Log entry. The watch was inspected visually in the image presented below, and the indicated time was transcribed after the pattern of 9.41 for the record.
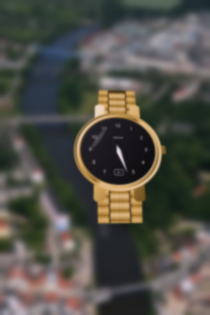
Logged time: 5.27
